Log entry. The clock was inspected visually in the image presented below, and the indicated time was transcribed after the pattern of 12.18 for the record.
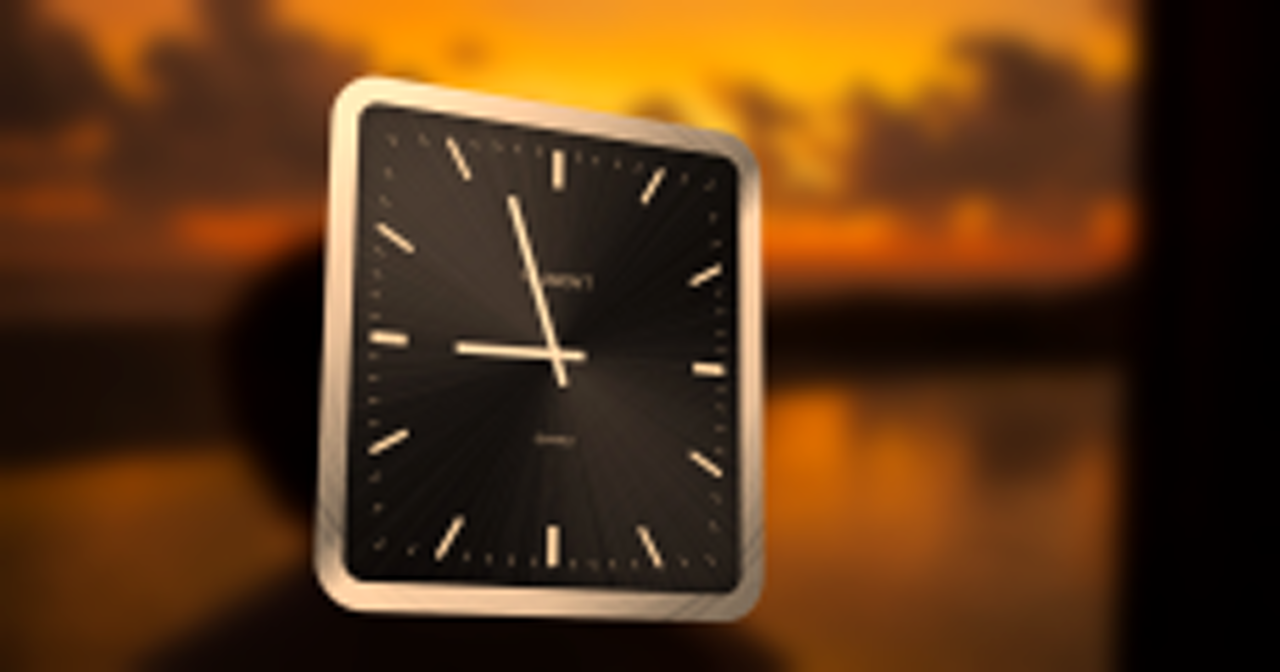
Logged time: 8.57
